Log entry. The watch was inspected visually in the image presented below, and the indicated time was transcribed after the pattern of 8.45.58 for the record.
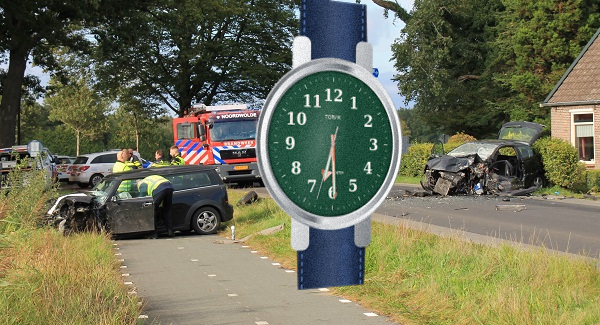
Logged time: 6.29.33
